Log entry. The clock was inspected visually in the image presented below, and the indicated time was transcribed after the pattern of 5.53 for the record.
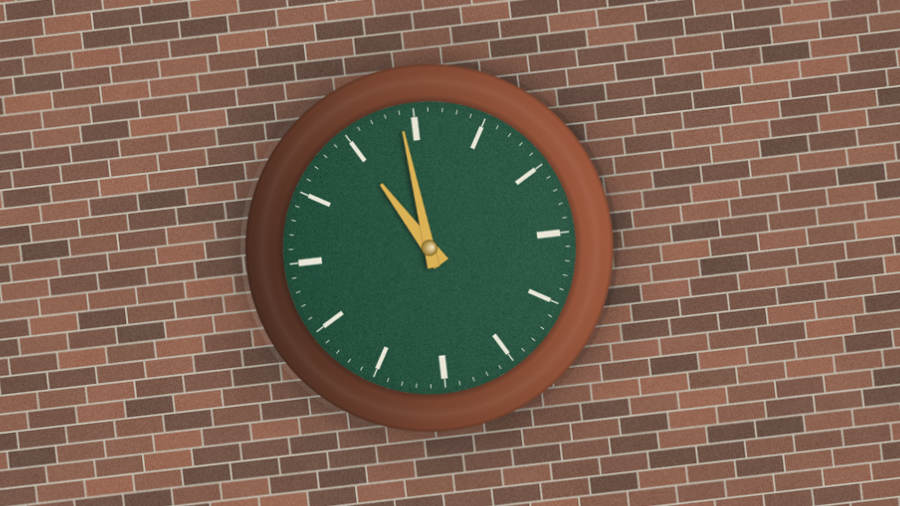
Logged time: 10.59
